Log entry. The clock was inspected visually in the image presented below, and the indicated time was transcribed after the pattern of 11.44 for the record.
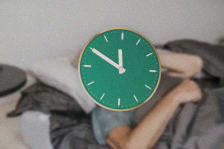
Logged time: 11.50
